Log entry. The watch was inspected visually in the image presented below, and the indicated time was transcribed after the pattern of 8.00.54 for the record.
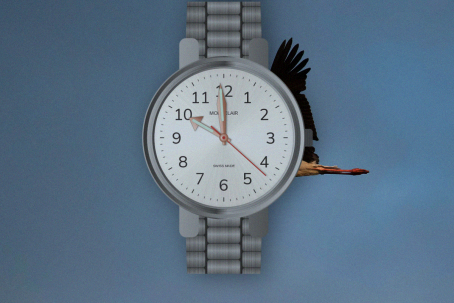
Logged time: 9.59.22
